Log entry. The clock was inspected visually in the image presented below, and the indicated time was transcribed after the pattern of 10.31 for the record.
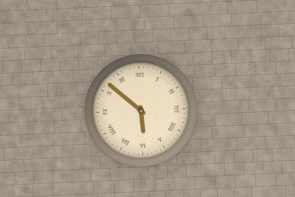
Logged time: 5.52
